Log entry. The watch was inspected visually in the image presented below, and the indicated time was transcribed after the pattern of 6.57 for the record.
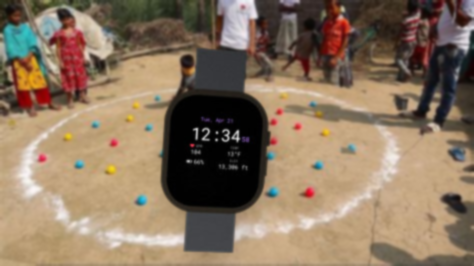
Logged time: 12.34
